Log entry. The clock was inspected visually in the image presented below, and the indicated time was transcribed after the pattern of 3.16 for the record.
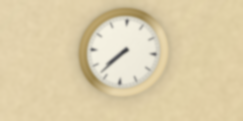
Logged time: 7.37
